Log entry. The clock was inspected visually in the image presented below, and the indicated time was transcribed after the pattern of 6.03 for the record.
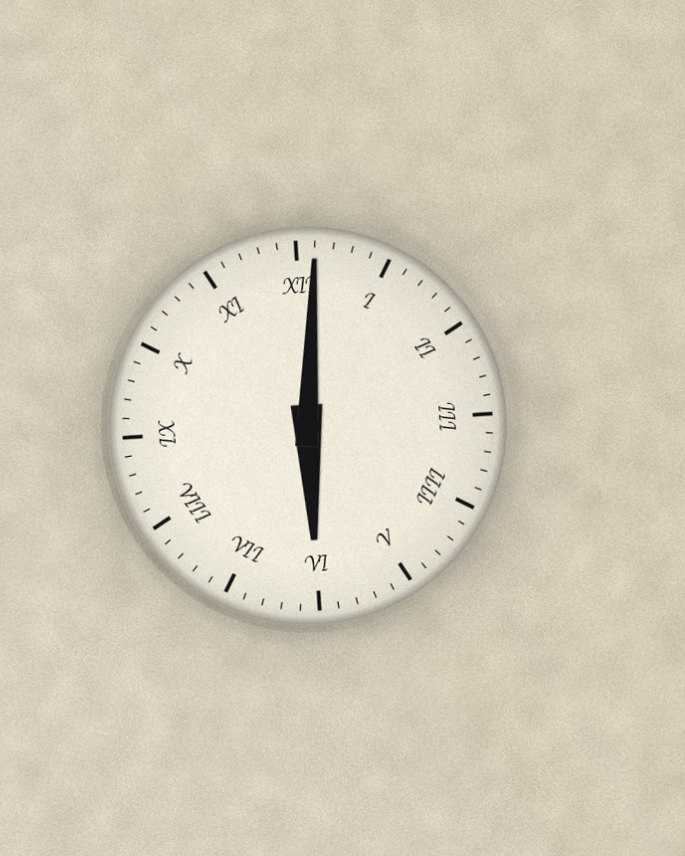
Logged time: 6.01
